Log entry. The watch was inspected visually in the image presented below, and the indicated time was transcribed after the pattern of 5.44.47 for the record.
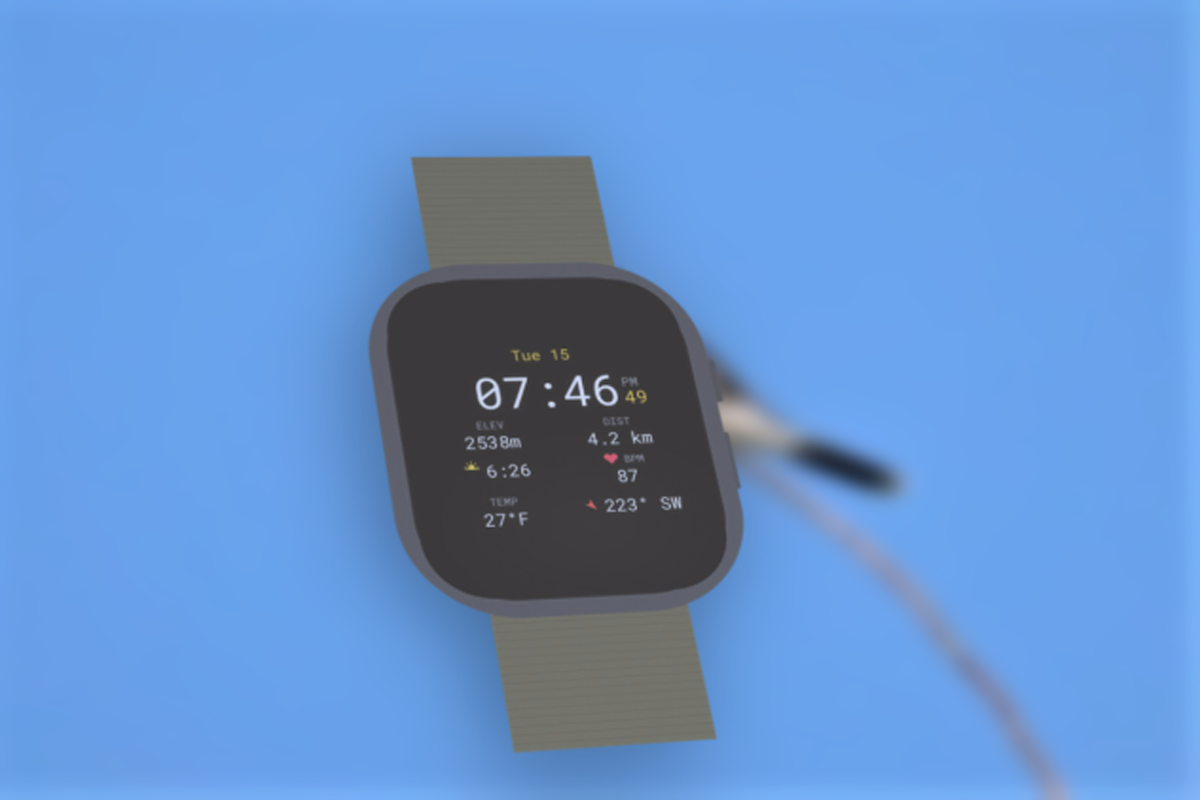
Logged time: 7.46.49
